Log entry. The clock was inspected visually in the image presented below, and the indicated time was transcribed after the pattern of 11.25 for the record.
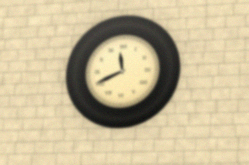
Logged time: 11.41
